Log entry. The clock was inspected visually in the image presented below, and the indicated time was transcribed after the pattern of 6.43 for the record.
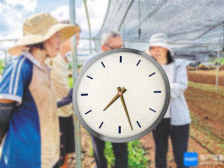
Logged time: 7.27
